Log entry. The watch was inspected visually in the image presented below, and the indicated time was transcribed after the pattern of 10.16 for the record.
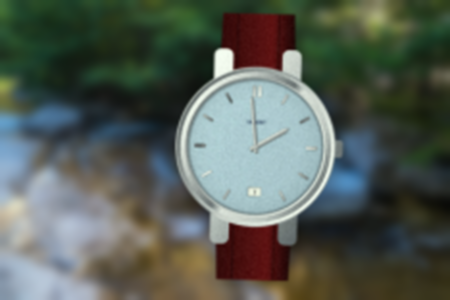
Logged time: 1.59
